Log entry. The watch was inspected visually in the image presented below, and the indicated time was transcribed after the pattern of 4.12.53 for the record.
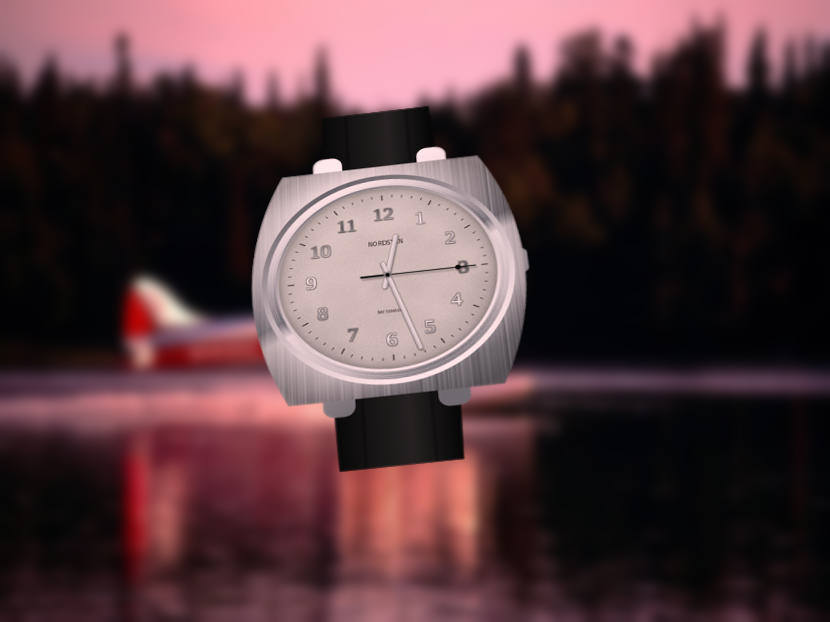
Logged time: 12.27.15
